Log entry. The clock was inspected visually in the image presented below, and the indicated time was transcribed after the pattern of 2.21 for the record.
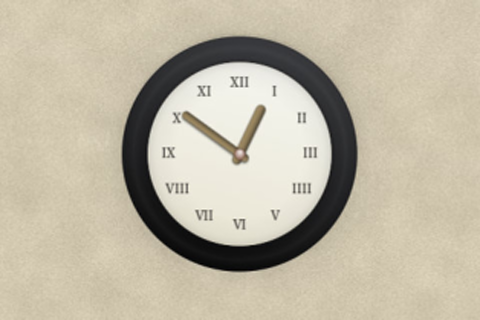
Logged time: 12.51
